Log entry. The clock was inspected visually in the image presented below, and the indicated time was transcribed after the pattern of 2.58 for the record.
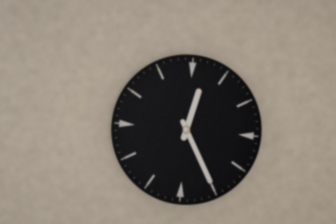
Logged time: 12.25
